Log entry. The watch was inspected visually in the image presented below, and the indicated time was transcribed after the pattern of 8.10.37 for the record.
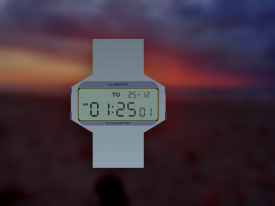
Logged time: 1.25.01
